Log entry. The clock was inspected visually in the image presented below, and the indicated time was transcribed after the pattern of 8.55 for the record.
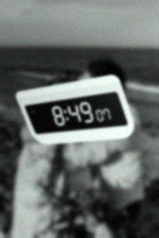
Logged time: 8.49
